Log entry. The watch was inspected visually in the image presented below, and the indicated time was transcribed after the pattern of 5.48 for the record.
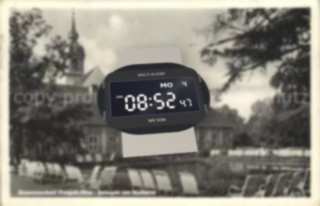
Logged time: 8.52
